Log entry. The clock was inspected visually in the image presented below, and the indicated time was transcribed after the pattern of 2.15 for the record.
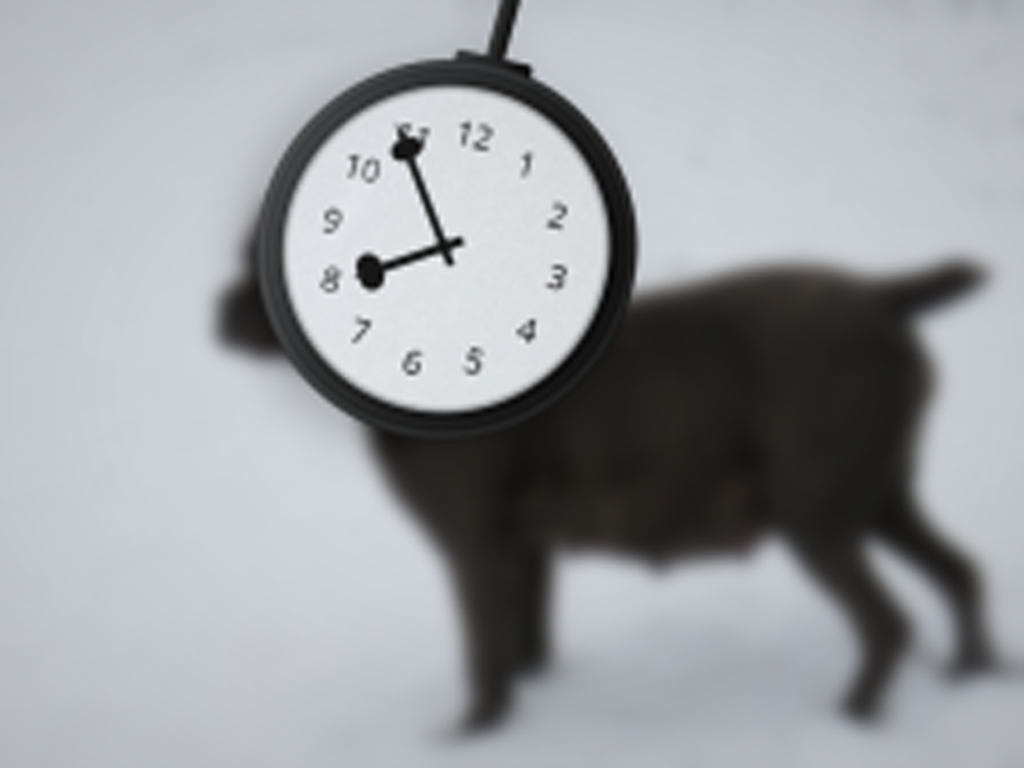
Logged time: 7.54
